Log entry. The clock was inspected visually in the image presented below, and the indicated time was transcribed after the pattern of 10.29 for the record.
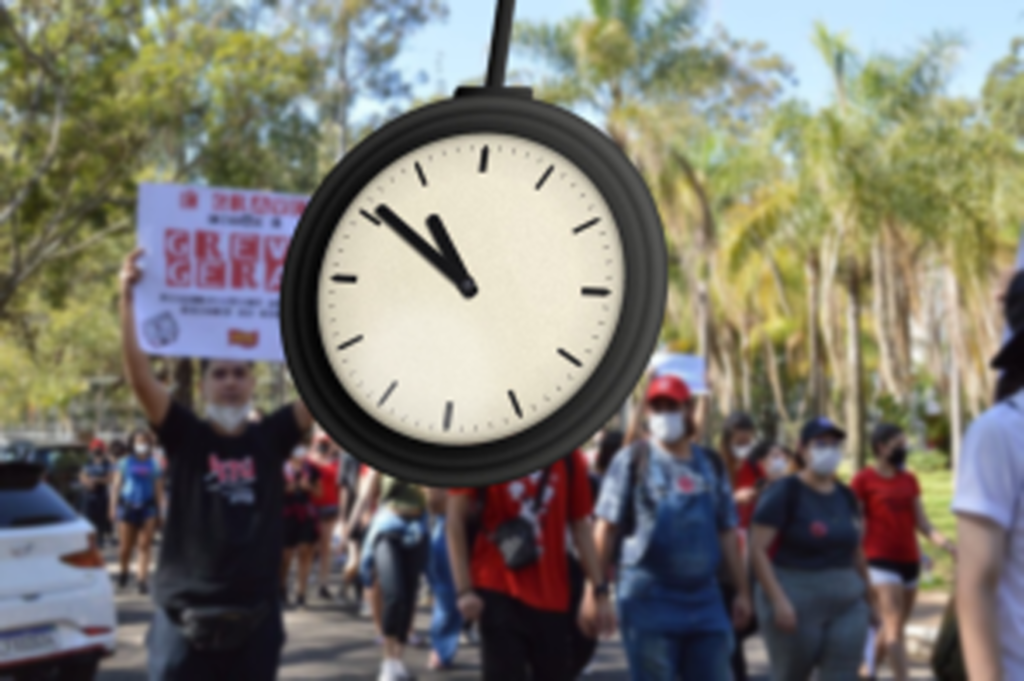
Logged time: 10.51
